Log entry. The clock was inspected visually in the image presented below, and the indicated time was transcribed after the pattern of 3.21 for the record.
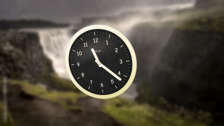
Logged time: 11.22
